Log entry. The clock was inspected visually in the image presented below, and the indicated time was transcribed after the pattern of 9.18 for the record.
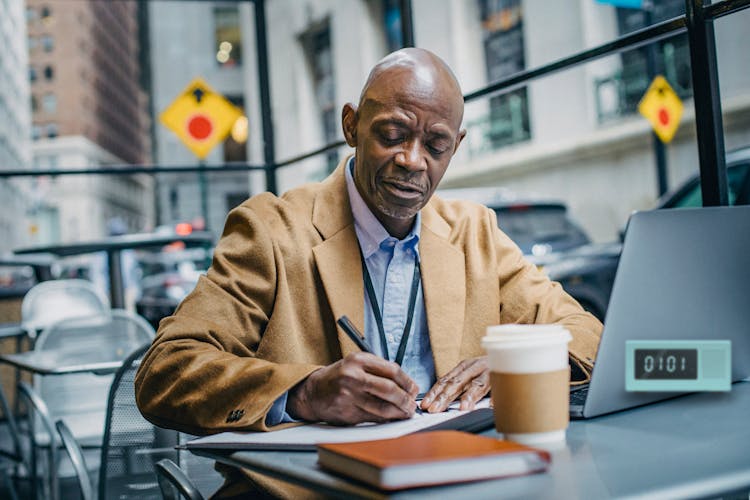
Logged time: 1.01
